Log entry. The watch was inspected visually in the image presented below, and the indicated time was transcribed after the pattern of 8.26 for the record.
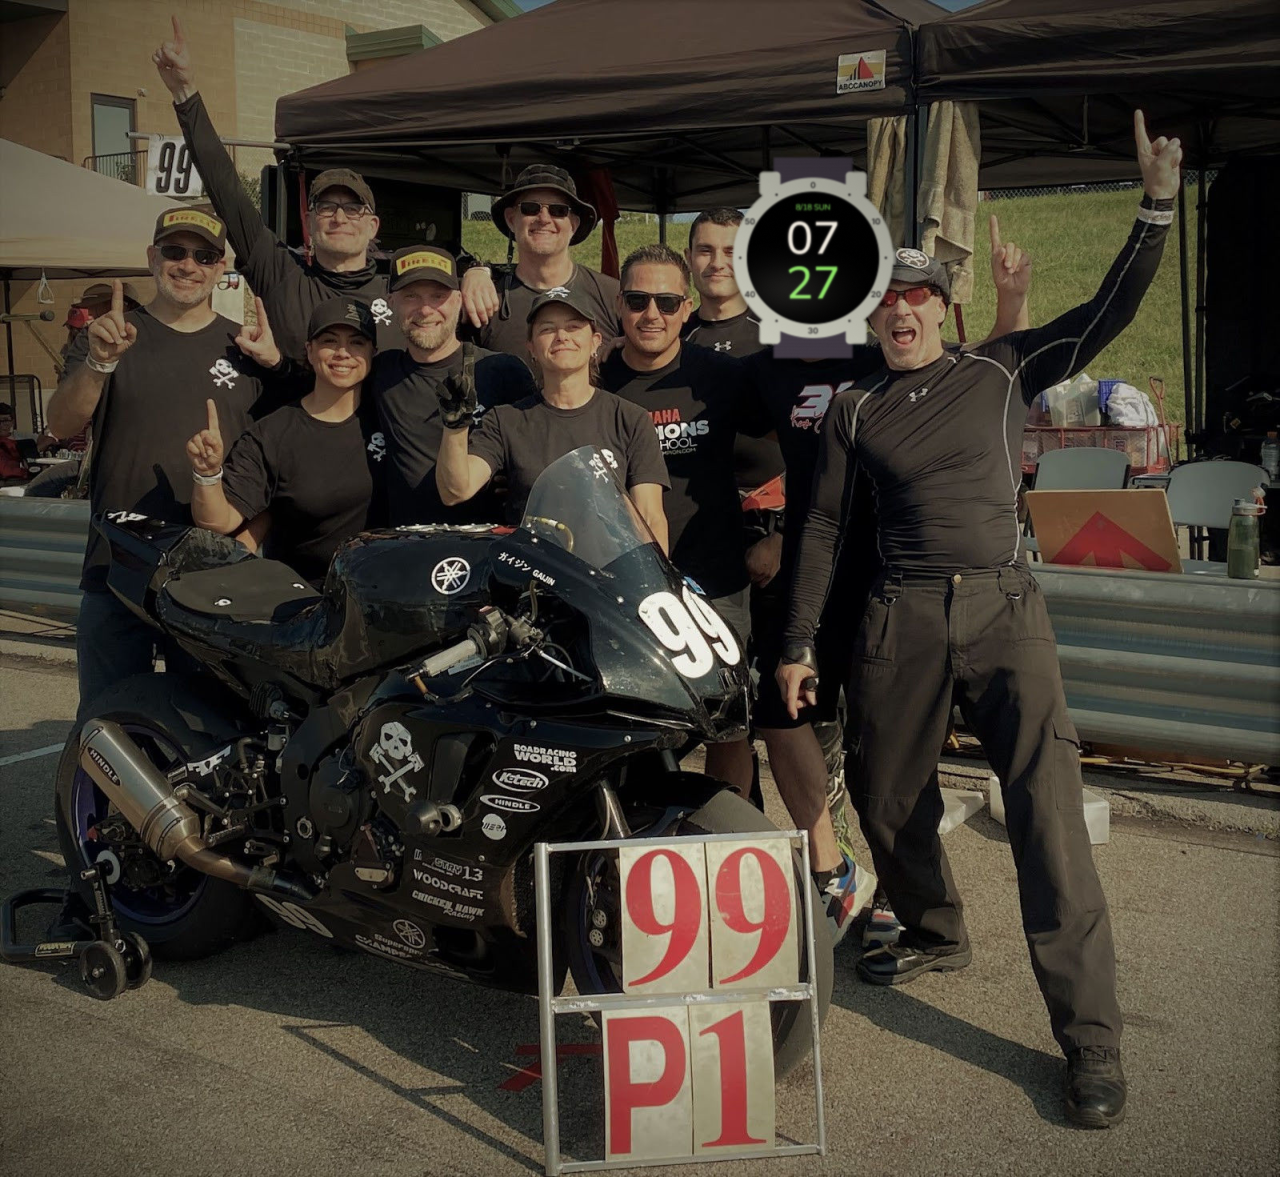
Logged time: 7.27
